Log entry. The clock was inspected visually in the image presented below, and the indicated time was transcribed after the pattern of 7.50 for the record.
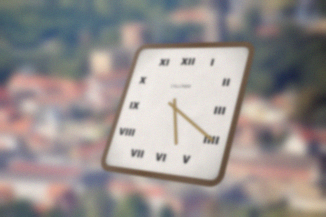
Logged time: 5.20
